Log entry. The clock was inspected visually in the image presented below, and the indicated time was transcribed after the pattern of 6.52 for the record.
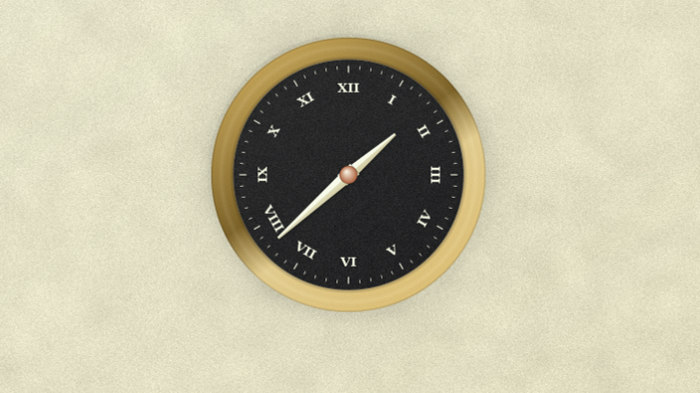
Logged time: 1.38
